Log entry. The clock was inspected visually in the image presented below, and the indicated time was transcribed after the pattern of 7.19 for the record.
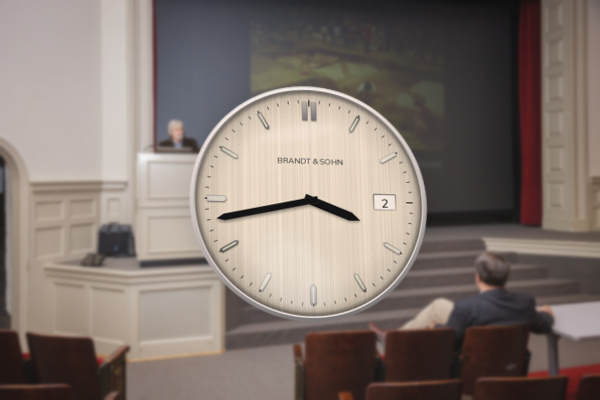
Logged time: 3.43
